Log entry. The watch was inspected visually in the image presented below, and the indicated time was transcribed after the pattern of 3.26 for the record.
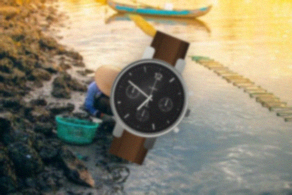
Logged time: 6.48
